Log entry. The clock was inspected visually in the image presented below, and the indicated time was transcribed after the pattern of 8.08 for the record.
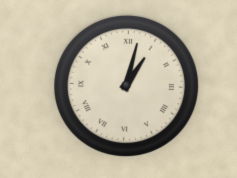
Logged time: 1.02
